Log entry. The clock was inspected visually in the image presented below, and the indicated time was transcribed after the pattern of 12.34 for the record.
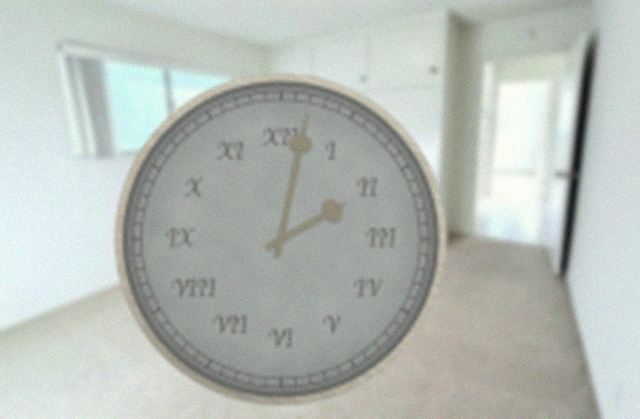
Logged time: 2.02
